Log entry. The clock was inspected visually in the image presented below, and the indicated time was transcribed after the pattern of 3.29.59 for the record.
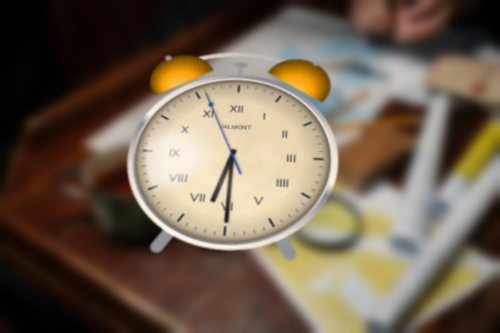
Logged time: 6.29.56
